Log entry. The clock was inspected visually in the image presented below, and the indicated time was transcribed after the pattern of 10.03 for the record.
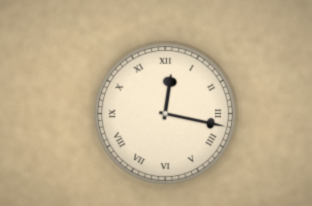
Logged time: 12.17
